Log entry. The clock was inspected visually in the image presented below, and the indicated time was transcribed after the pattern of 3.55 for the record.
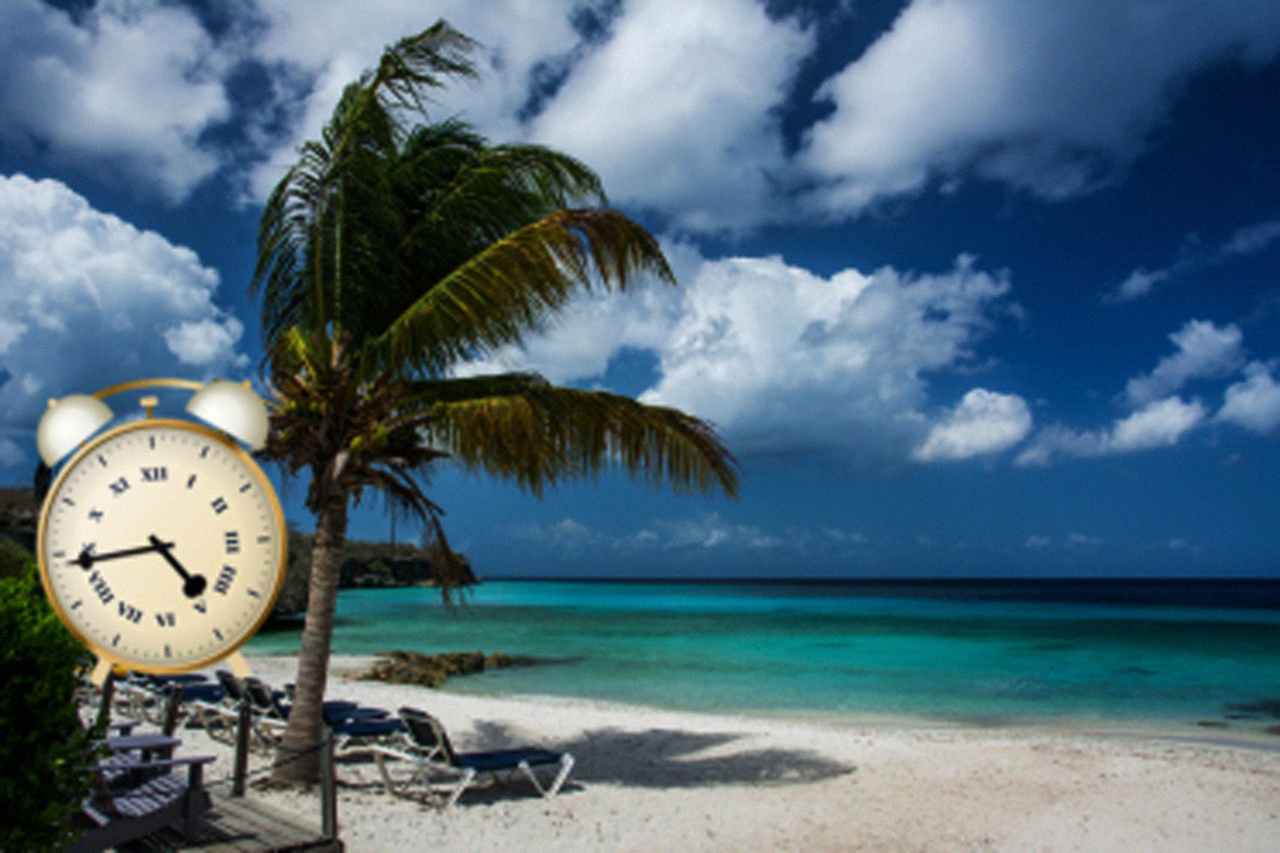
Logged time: 4.44
